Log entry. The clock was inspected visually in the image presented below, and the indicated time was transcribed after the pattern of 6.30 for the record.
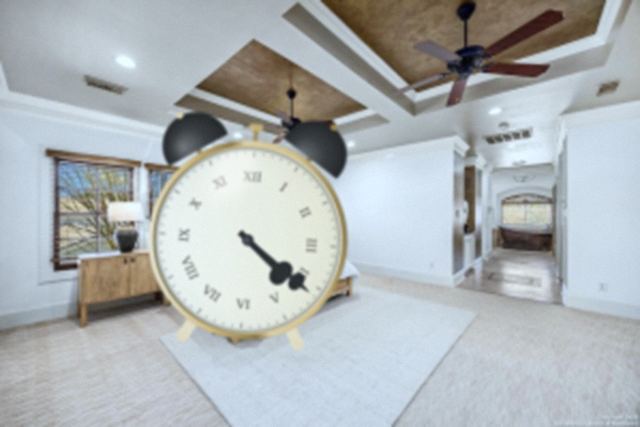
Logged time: 4.21
